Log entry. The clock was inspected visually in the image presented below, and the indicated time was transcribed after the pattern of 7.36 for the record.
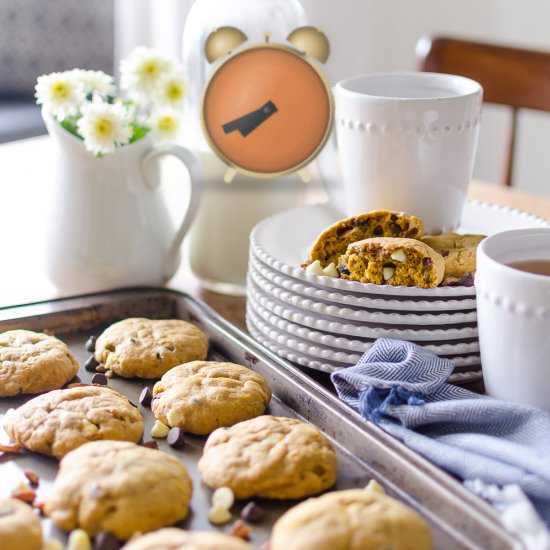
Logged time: 7.41
